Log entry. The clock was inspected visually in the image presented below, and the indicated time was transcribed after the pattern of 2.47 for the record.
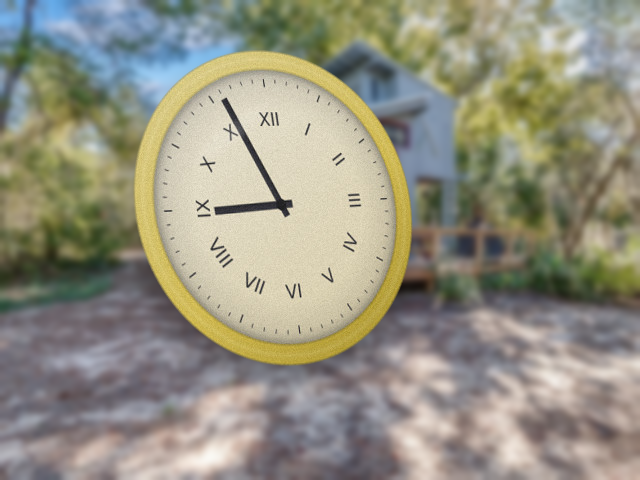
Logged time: 8.56
